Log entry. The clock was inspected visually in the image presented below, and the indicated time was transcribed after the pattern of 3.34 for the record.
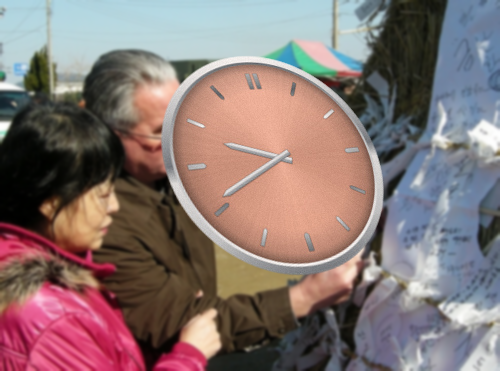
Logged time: 9.41
